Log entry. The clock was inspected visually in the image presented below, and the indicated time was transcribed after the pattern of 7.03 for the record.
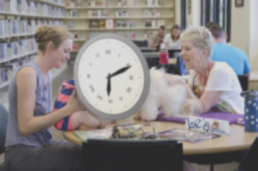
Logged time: 6.11
